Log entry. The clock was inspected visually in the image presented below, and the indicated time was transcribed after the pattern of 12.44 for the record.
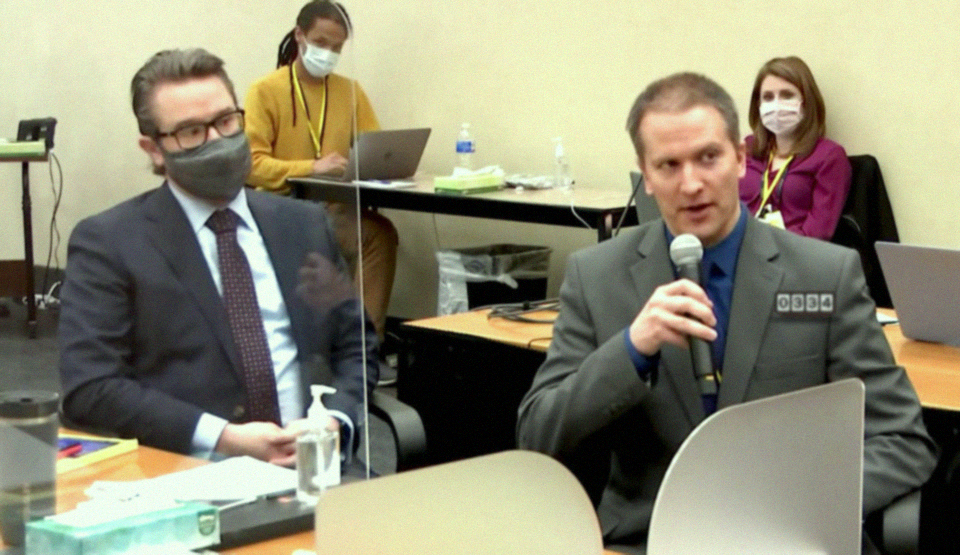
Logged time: 3.34
